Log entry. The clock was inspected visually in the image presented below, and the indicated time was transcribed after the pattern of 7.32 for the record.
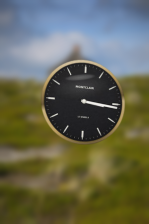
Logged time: 3.16
